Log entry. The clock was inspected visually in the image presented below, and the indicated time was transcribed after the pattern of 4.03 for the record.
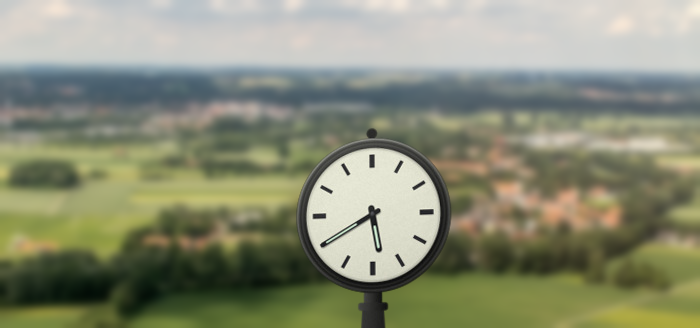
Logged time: 5.40
